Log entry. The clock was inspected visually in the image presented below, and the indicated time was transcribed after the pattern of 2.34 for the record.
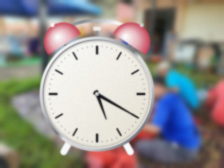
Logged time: 5.20
